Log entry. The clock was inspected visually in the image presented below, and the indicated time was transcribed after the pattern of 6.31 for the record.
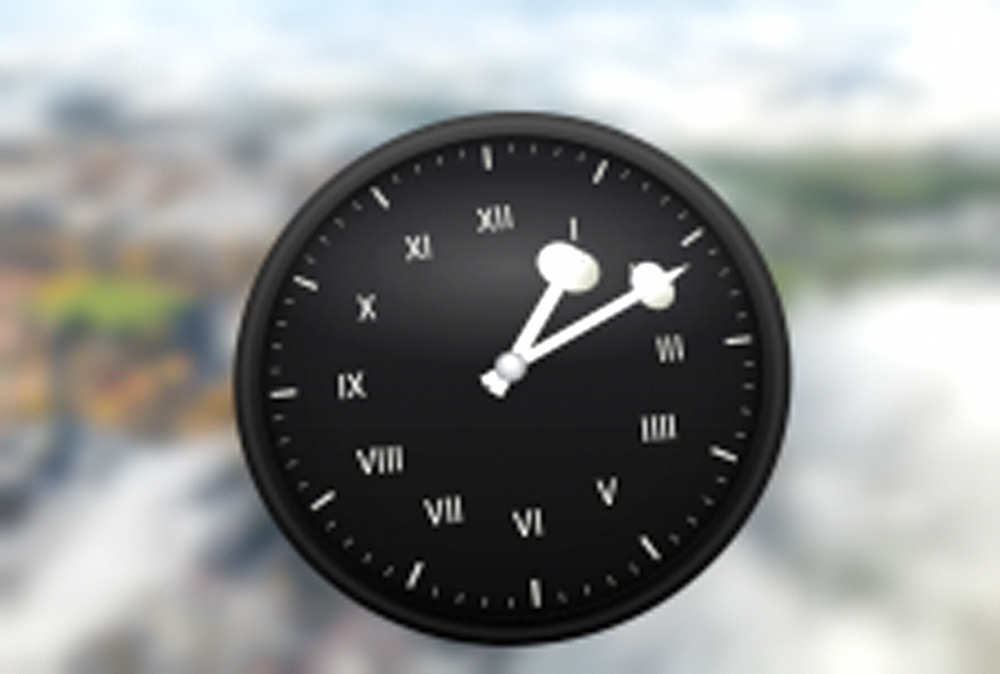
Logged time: 1.11
